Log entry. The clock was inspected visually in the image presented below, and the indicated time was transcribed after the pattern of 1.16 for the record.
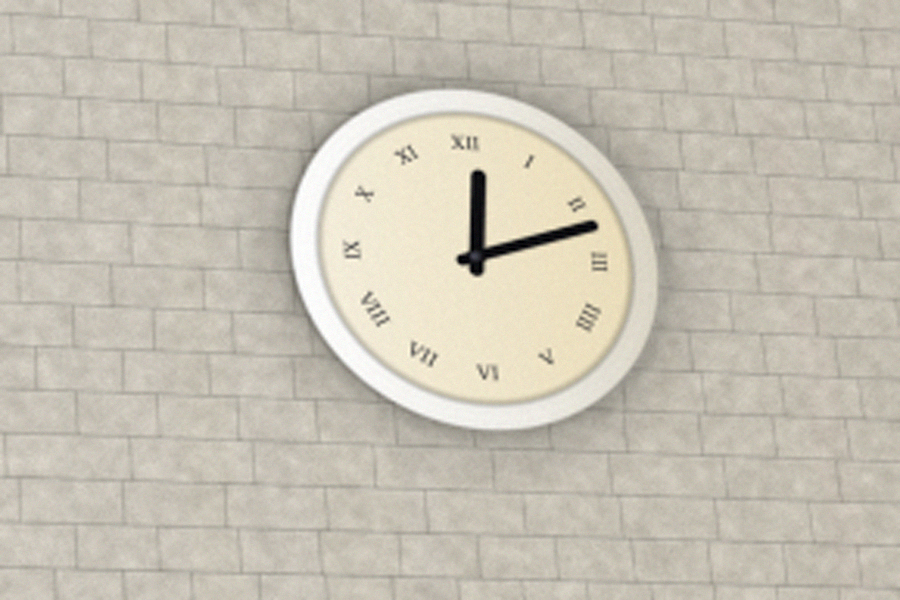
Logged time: 12.12
